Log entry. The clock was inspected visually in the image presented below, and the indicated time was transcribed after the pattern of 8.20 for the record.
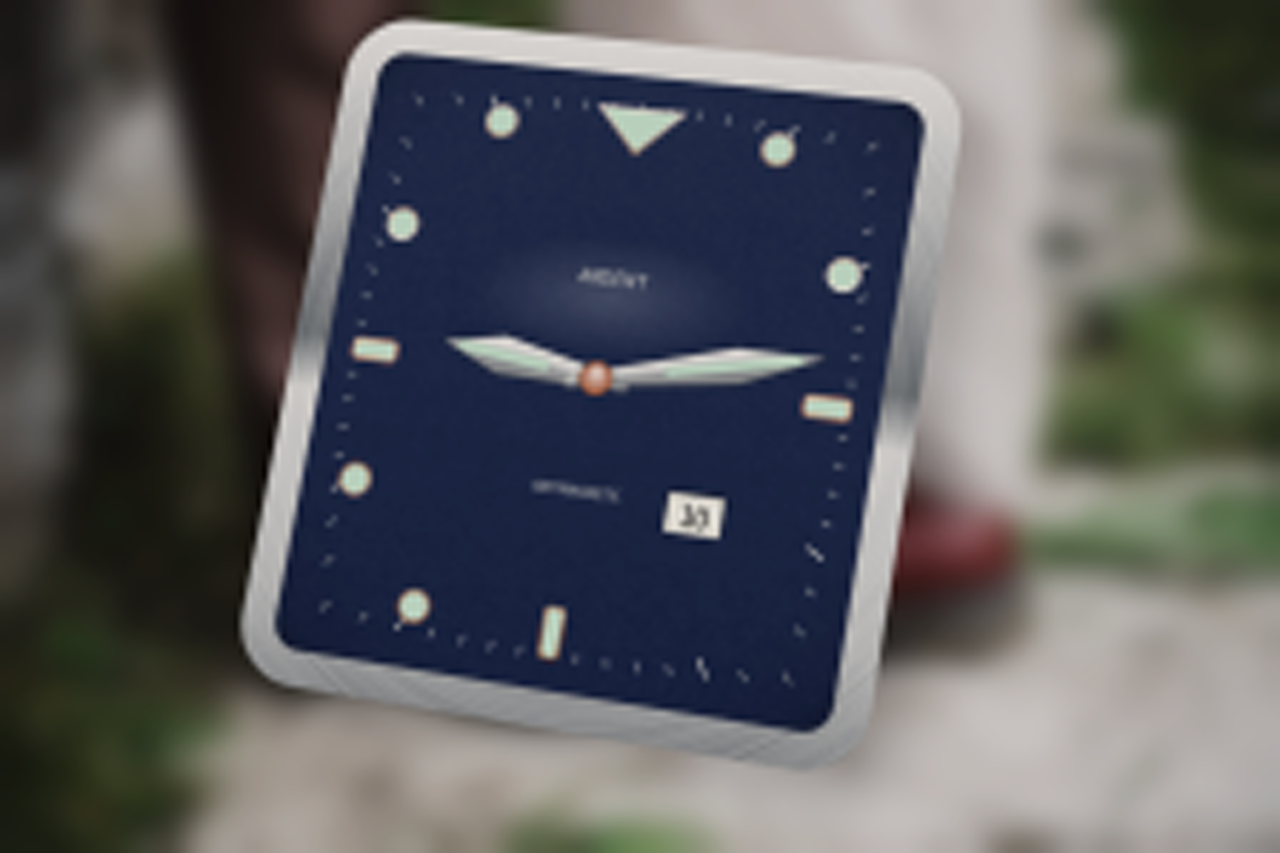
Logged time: 9.13
